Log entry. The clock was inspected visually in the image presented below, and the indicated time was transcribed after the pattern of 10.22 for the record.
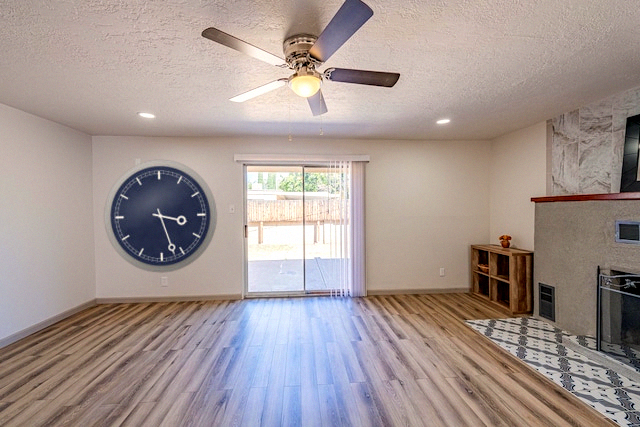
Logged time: 3.27
